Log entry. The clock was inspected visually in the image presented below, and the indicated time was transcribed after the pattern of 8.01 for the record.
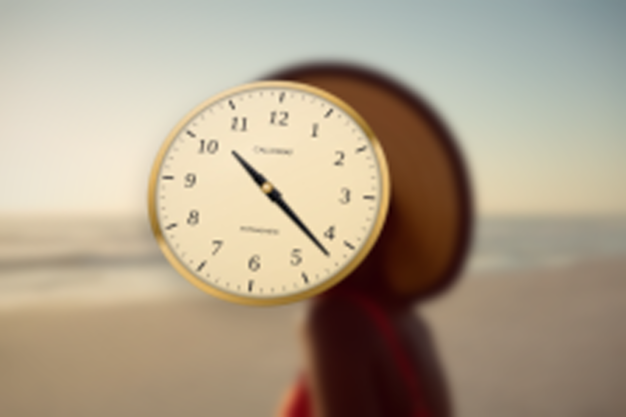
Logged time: 10.22
